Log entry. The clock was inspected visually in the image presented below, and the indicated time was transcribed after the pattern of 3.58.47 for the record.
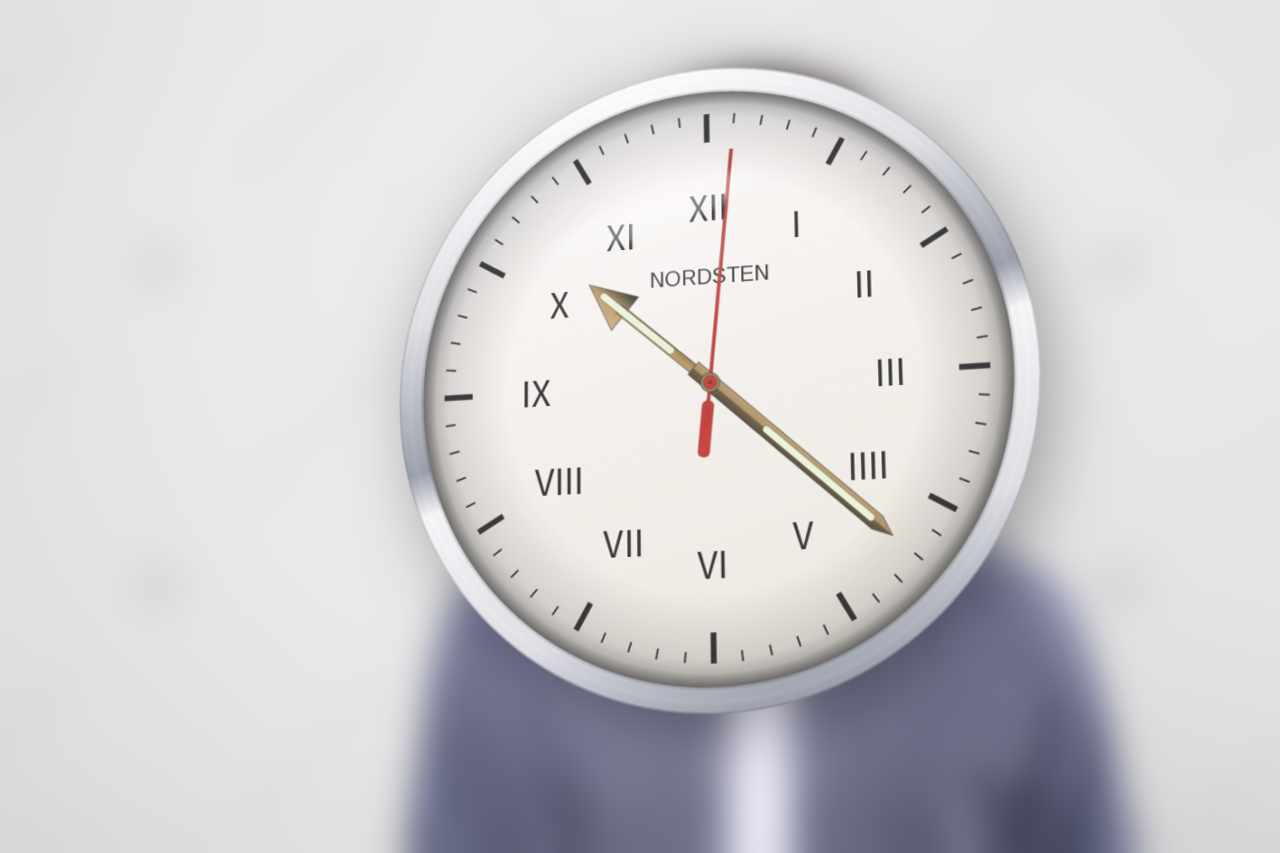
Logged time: 10.22.01
